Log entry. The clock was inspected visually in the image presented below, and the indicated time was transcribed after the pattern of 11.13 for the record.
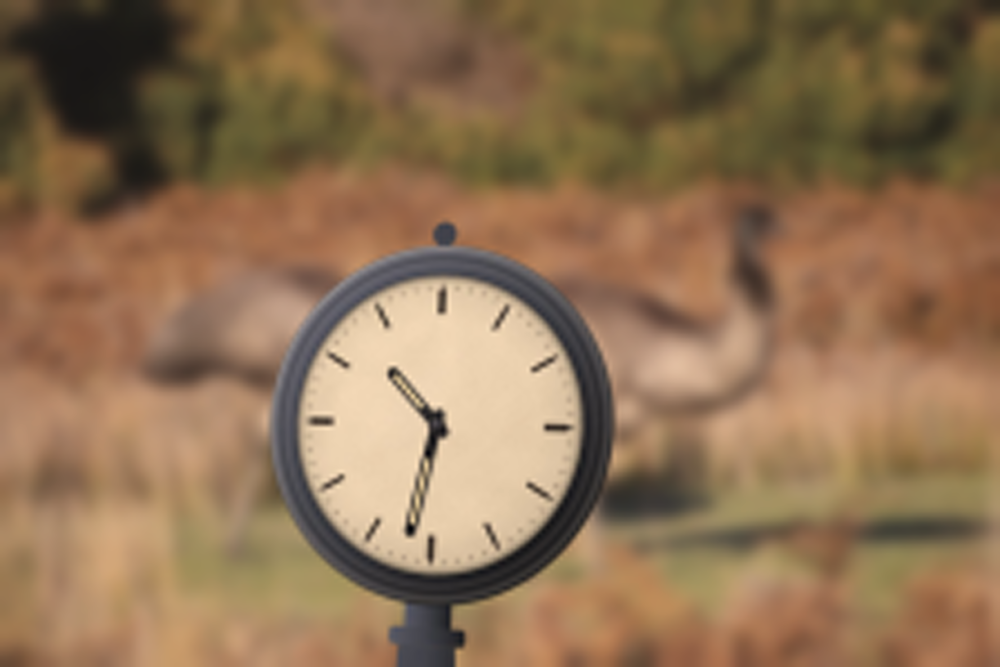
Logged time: 10.32
